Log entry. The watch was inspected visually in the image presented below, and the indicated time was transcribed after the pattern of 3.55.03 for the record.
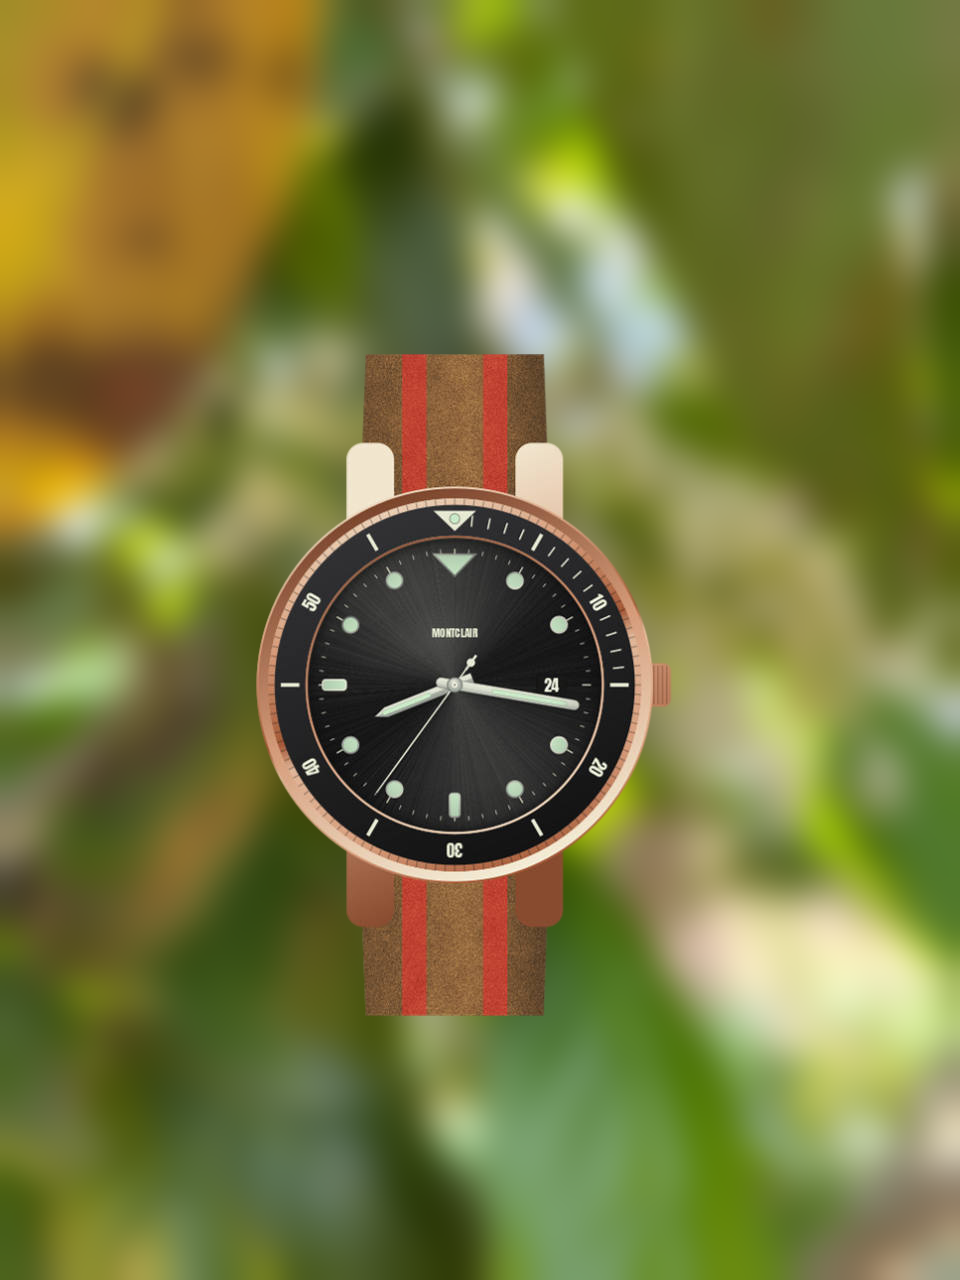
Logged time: 8.16.36
